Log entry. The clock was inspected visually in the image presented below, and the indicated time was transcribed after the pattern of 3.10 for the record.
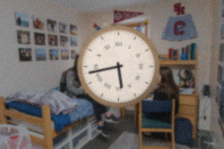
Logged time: 5.43
